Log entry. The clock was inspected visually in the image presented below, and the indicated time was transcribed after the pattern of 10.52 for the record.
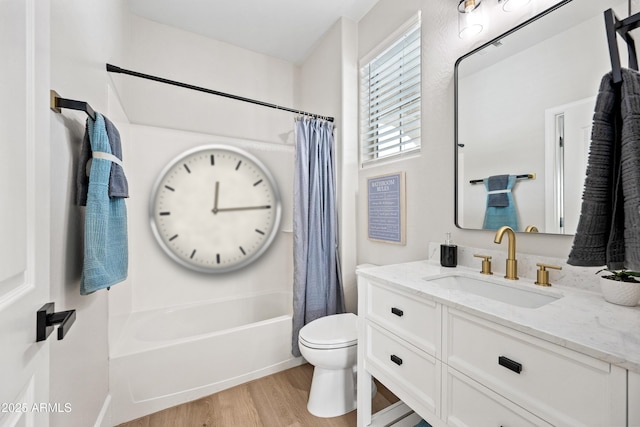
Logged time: 12.15
